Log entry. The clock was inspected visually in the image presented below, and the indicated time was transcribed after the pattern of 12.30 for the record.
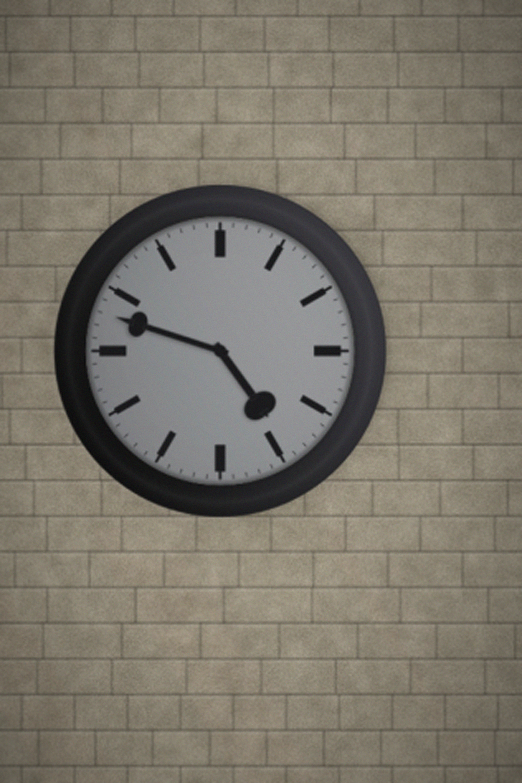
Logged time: 4.48
